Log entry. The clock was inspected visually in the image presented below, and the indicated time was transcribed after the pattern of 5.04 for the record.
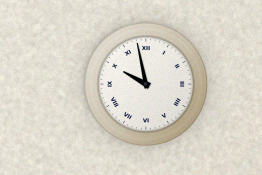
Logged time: 9.58
